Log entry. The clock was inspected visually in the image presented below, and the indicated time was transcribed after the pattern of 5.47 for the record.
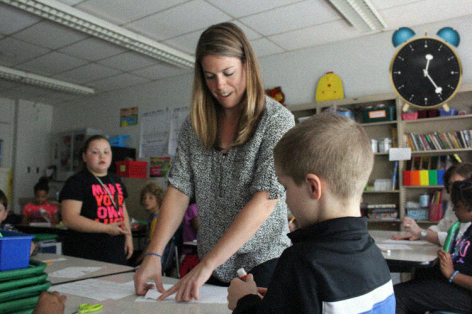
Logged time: 12.24
